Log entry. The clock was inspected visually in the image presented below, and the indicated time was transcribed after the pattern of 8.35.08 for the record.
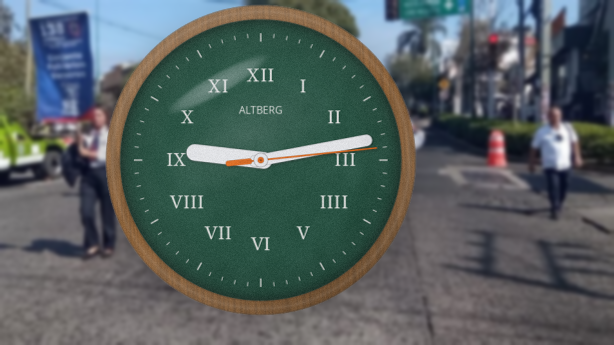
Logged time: 9.13.14
